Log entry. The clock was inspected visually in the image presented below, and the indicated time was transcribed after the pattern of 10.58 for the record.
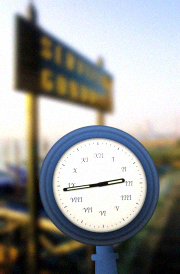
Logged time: 2.44
